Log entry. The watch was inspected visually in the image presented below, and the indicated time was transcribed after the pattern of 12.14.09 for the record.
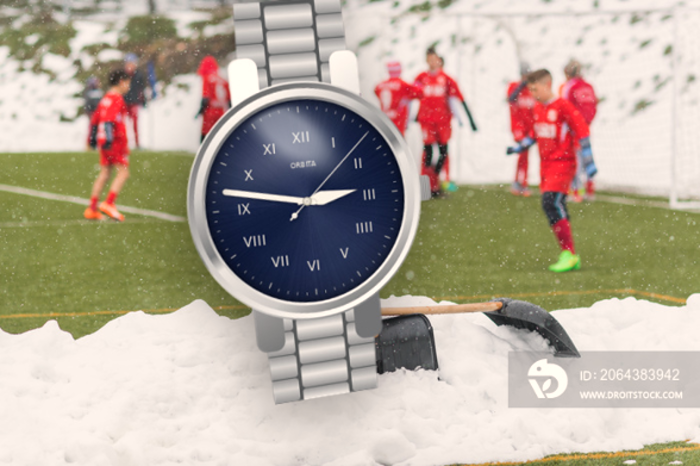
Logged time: 2.47.08
